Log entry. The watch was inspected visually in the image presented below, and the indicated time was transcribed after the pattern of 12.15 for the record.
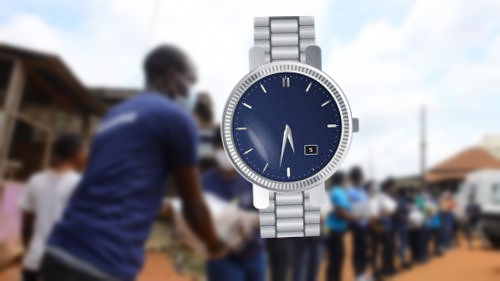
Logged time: 5.32
